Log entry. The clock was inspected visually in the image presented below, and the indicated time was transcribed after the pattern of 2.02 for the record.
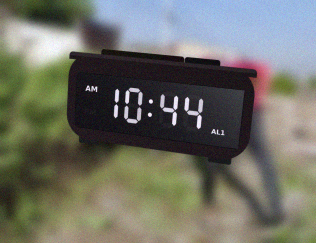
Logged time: 10.44
